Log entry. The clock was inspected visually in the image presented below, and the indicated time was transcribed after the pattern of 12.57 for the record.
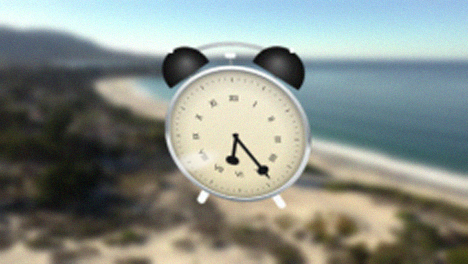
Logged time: 6.24
